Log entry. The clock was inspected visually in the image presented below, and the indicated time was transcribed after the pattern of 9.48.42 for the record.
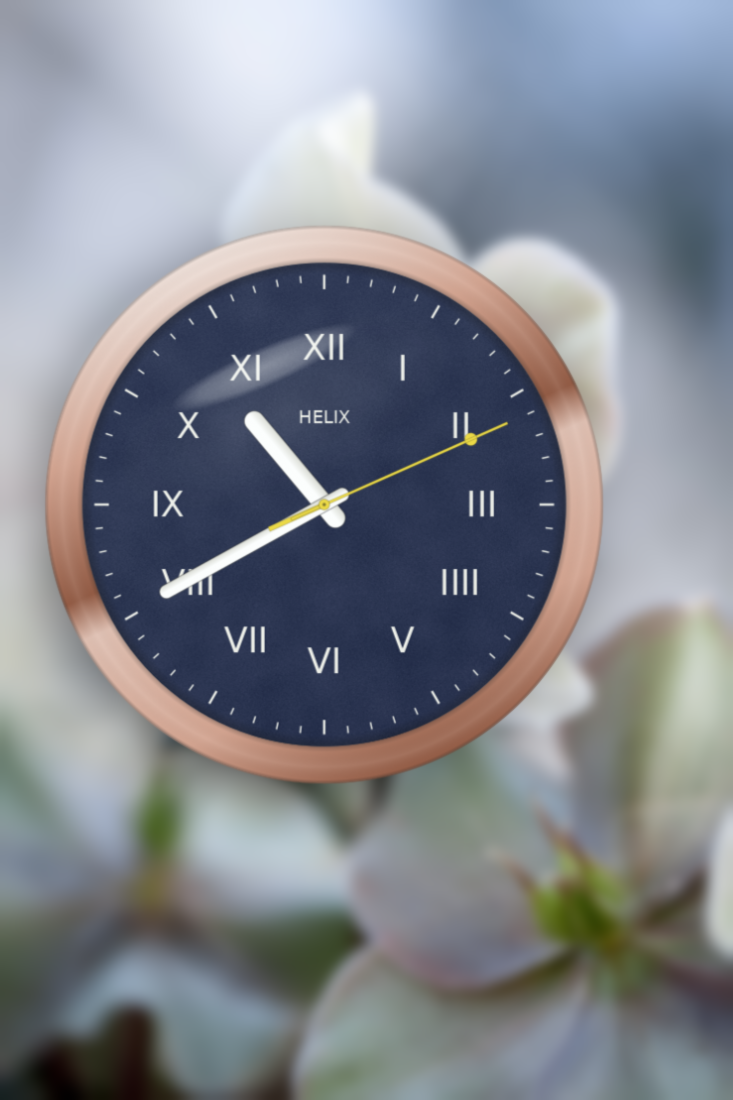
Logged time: 10.40.11
